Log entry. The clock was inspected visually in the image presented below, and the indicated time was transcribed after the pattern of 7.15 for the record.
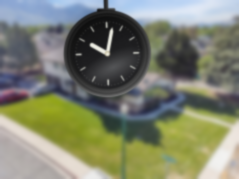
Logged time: 10.02
